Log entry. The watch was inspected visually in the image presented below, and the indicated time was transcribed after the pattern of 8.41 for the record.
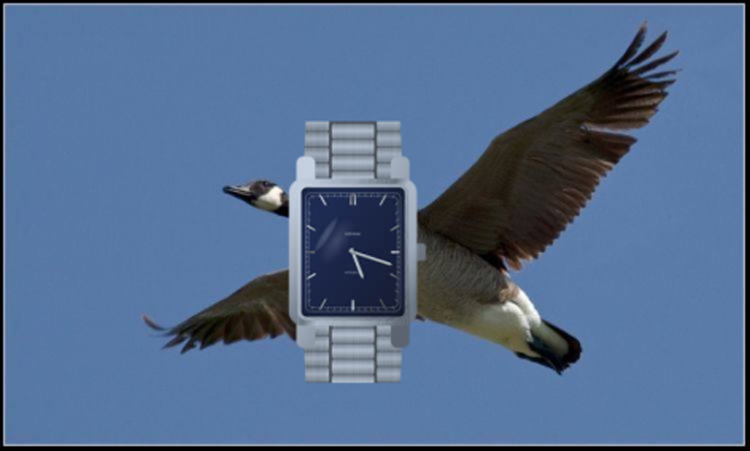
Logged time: 5.18
